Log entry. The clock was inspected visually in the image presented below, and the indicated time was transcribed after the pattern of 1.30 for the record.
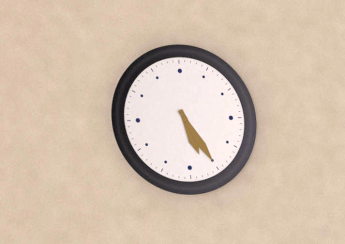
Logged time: 5.25
